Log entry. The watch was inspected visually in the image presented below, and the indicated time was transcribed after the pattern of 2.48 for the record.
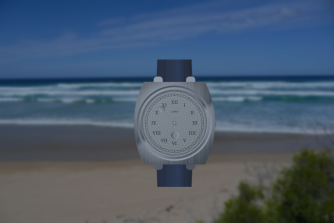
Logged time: 5.53
